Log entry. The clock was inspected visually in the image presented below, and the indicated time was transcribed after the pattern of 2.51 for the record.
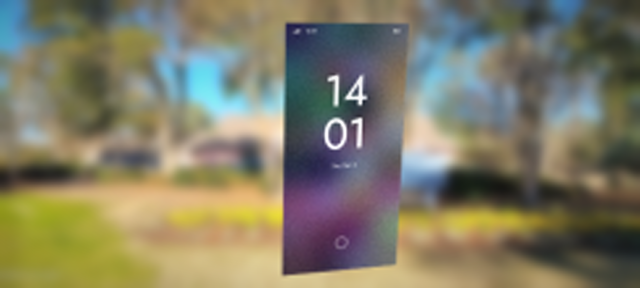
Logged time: 14.01
